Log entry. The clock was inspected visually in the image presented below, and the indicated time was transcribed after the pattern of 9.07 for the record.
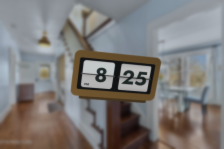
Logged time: 8.25
